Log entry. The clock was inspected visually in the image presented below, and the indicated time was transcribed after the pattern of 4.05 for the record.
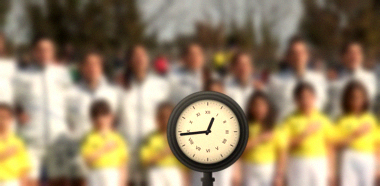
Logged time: 12.44
